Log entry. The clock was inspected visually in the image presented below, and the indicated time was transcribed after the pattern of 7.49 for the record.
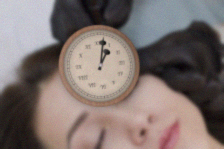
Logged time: 1.02
